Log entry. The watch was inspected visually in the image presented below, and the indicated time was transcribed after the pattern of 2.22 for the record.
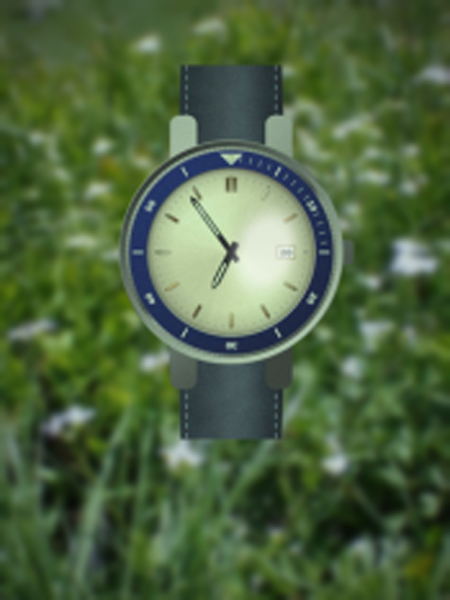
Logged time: 6.54
